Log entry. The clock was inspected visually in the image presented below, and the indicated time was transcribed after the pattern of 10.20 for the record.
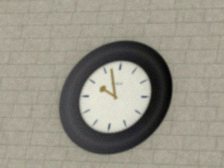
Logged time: 9.57
